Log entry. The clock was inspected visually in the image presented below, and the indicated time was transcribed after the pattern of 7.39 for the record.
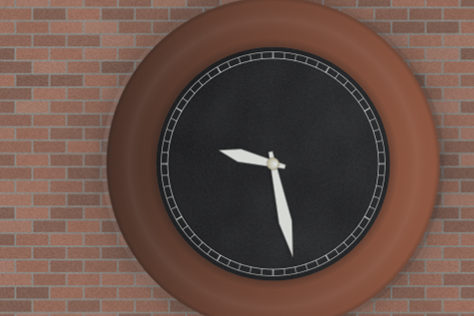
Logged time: 9.28
